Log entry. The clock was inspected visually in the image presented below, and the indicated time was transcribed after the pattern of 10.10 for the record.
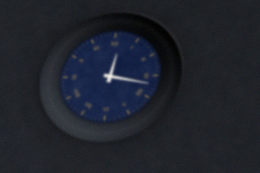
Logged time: 12.17
